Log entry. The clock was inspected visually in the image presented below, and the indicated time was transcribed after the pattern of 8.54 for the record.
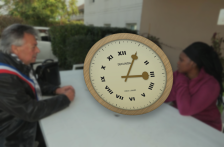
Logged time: 3.05
